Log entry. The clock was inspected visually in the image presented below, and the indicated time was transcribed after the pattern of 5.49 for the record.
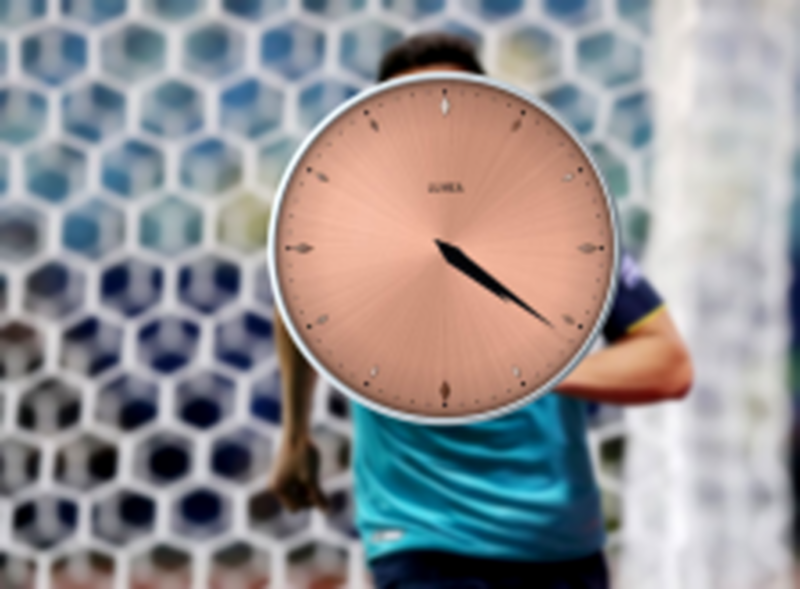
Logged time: 4.21
